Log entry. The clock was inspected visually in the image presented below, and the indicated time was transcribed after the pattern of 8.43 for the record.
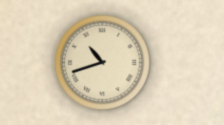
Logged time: 10.42
